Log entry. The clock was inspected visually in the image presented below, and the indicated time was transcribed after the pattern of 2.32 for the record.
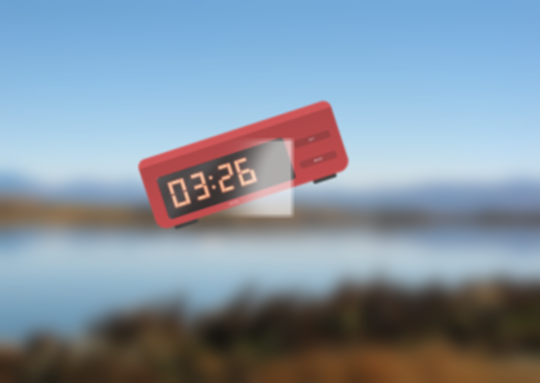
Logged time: 3.26
